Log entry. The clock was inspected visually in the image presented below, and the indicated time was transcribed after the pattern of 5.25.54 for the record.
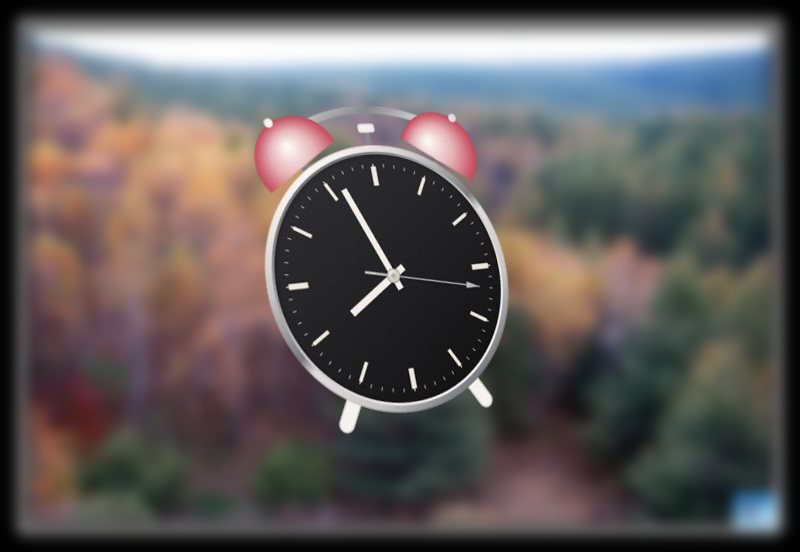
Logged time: 7.56.17
